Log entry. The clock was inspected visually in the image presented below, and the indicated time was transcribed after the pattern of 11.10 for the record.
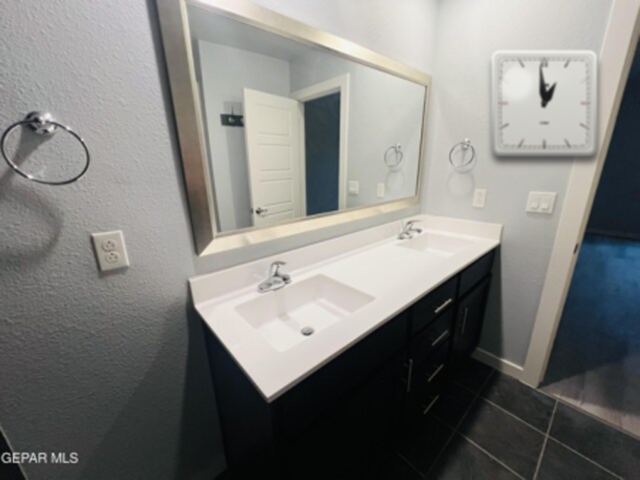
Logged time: 12.59
